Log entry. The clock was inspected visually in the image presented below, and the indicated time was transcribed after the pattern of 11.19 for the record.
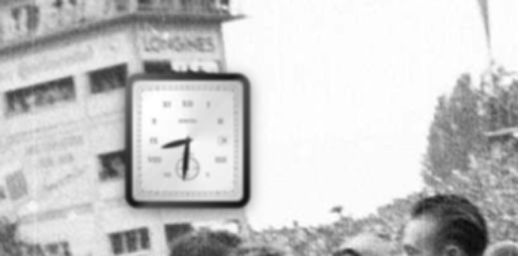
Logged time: 8.31
